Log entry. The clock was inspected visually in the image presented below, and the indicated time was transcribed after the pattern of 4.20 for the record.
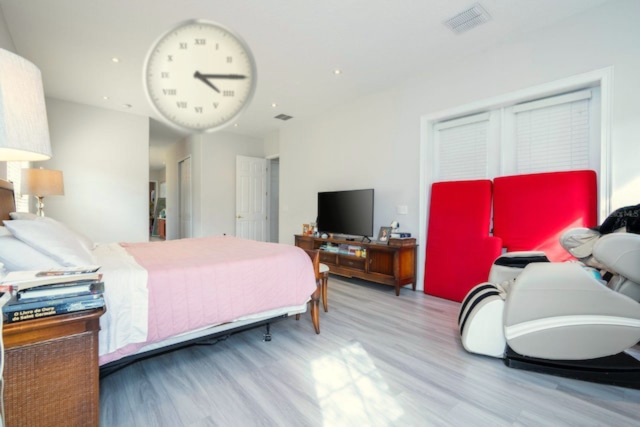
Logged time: 4.15
